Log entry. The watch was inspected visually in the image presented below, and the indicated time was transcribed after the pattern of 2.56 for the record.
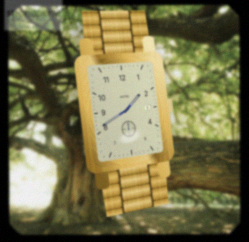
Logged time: 1.41
